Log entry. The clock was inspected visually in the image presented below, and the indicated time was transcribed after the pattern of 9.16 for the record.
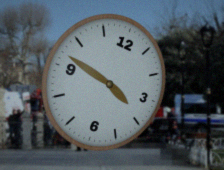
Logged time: 3.47
